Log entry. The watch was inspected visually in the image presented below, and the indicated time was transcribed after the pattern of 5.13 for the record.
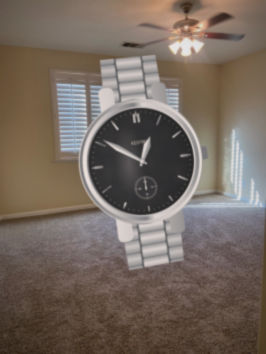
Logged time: 12.51
